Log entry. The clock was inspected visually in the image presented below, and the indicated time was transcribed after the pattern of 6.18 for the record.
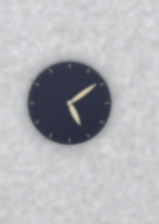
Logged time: 5.09
